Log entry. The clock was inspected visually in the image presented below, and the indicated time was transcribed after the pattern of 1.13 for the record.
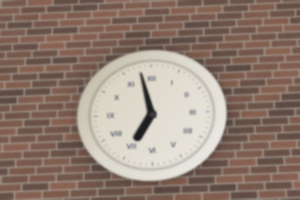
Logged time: 6.58
